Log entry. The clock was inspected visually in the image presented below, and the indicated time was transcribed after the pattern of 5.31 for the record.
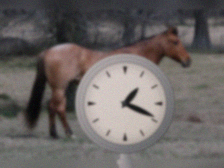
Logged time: 1.19
